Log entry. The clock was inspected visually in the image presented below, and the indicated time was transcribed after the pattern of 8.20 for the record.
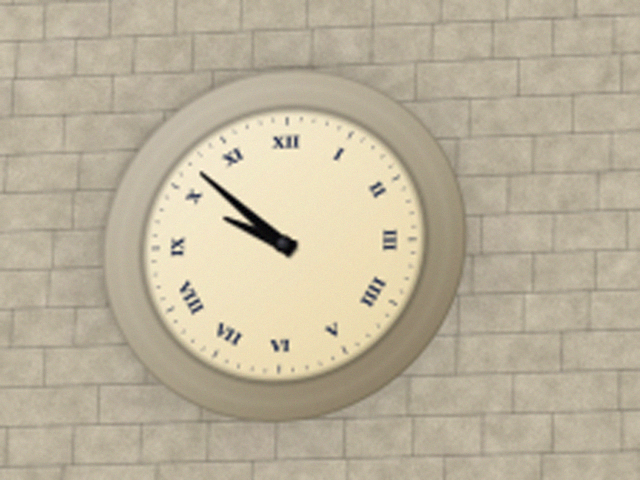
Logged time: 9.52
